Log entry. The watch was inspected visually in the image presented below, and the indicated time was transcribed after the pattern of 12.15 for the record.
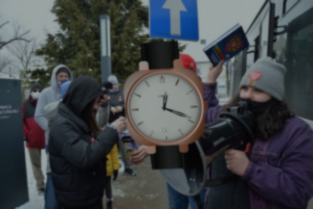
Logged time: 12.19
